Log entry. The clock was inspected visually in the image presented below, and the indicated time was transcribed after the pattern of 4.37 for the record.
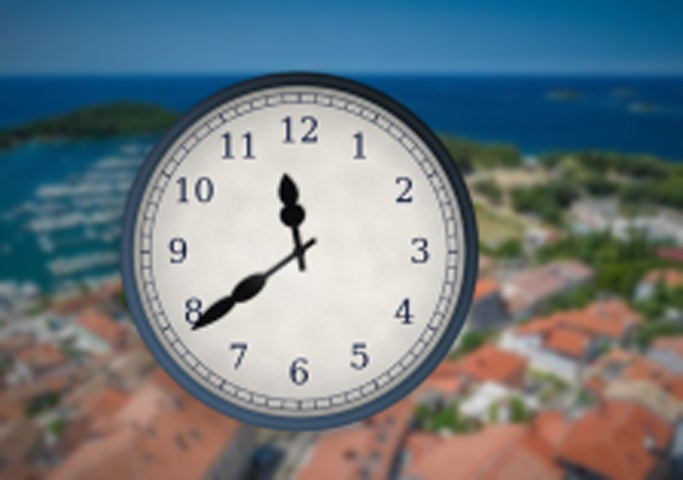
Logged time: 11.39
